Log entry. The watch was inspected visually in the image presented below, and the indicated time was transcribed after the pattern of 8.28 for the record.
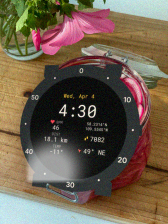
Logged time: 4.30
